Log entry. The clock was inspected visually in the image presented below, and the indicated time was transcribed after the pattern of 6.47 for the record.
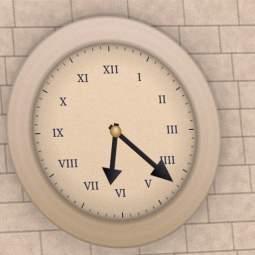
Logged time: 6.22
